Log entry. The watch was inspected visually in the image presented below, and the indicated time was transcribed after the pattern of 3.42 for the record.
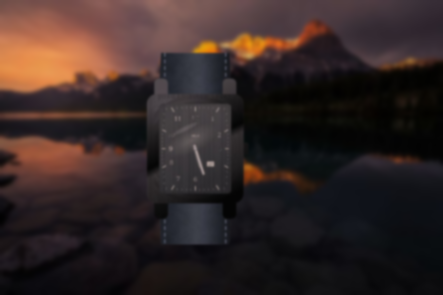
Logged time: 5.27
